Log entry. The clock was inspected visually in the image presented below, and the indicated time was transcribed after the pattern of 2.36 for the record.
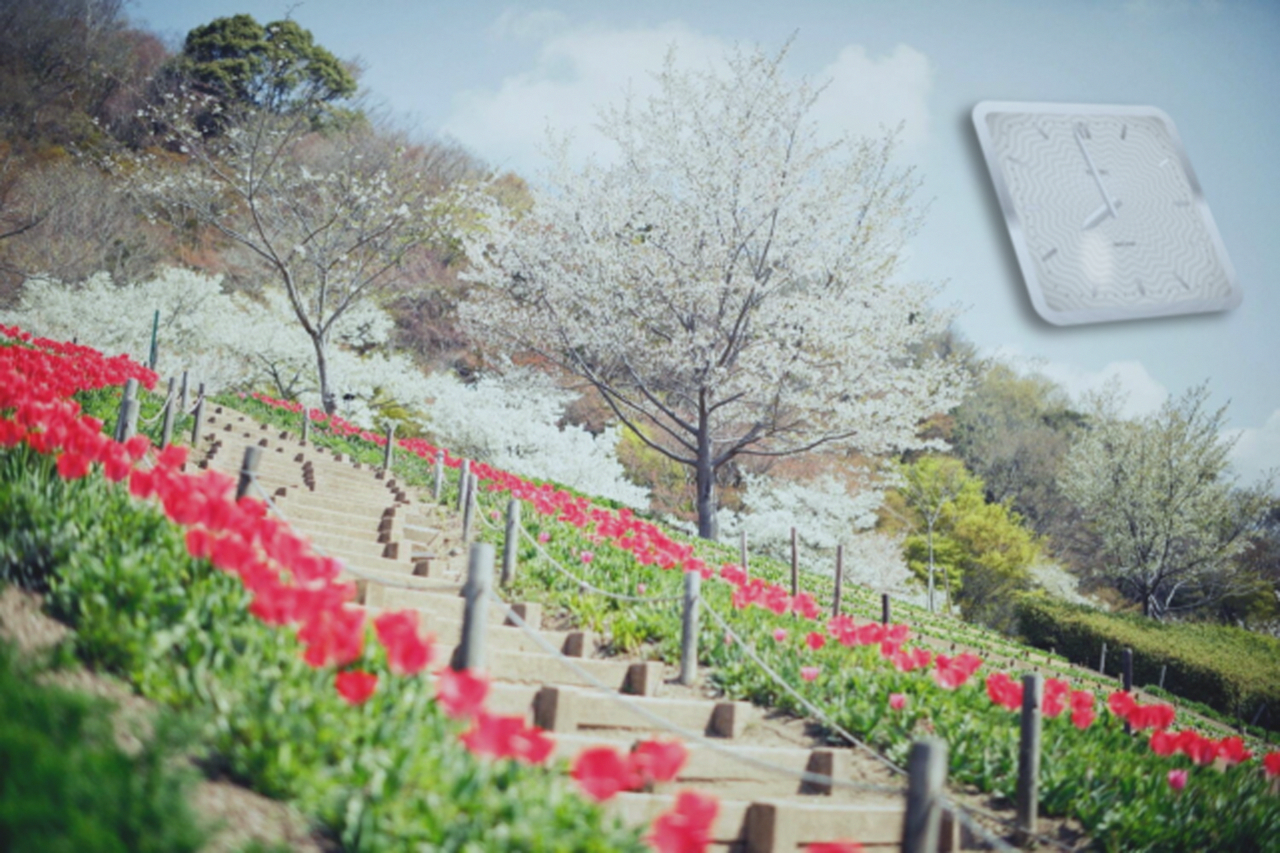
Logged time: 7.59
